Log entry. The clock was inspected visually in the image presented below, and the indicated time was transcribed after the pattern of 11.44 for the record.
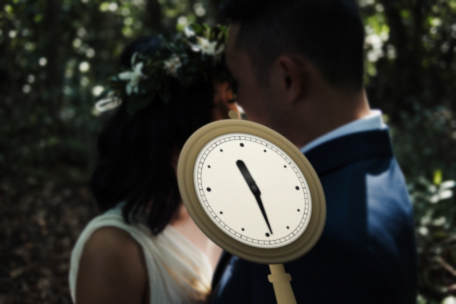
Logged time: 11.29
